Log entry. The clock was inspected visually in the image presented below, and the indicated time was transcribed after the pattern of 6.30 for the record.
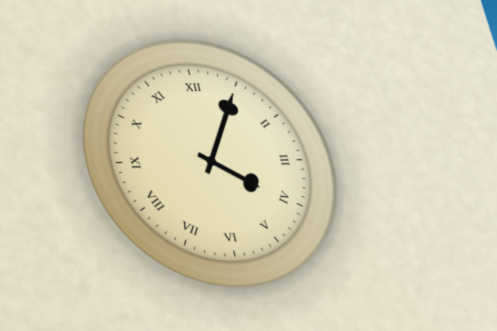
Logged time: 4.05
